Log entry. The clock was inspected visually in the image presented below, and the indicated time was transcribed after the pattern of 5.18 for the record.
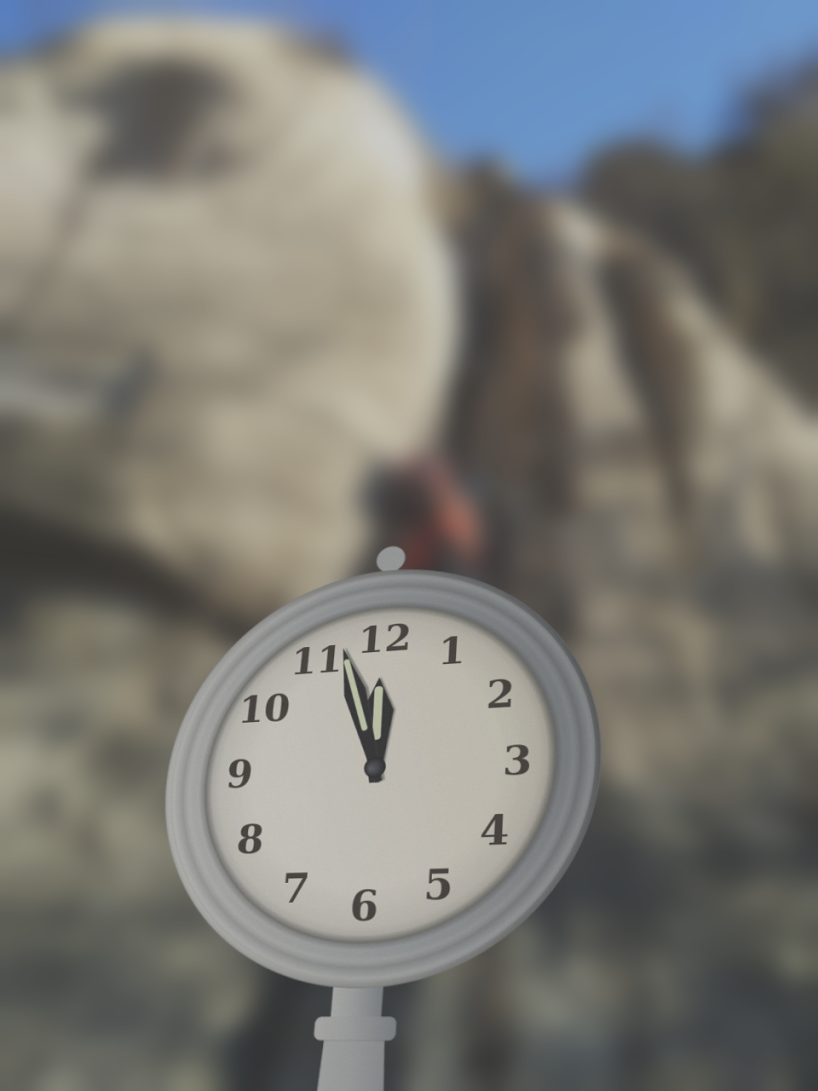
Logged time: 11.57
